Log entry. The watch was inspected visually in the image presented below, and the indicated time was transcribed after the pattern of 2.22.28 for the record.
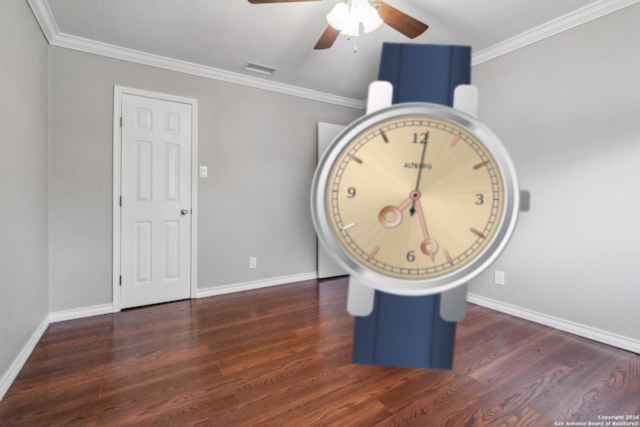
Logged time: 7.27.01
